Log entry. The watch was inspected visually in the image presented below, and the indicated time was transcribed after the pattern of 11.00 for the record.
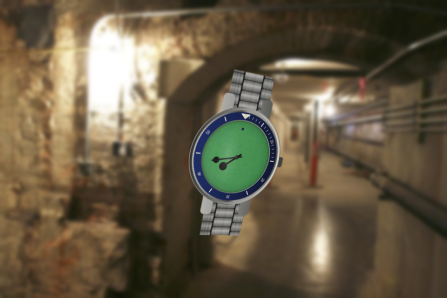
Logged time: 7.43
